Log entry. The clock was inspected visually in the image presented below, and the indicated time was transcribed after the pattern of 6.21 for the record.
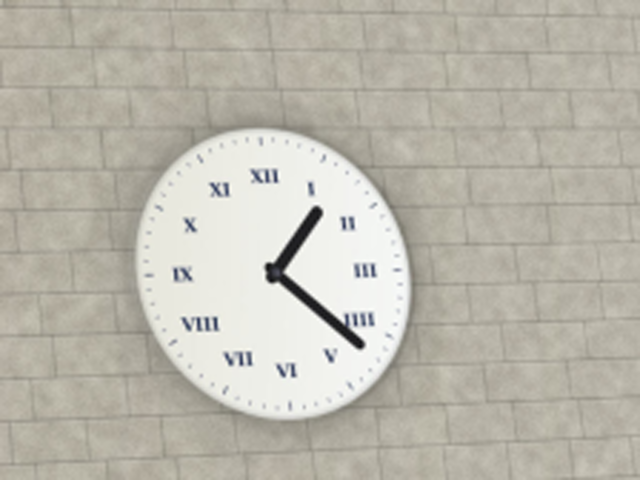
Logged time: 1.22
